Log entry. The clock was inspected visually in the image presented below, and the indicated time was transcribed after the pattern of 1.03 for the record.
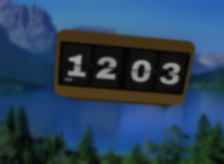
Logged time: 12.03
